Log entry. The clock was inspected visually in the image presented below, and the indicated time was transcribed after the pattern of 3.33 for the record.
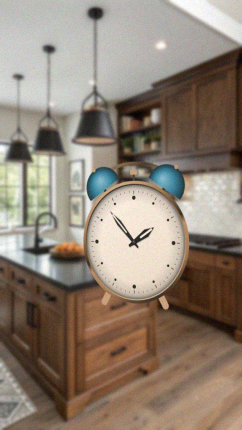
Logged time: 1.53
